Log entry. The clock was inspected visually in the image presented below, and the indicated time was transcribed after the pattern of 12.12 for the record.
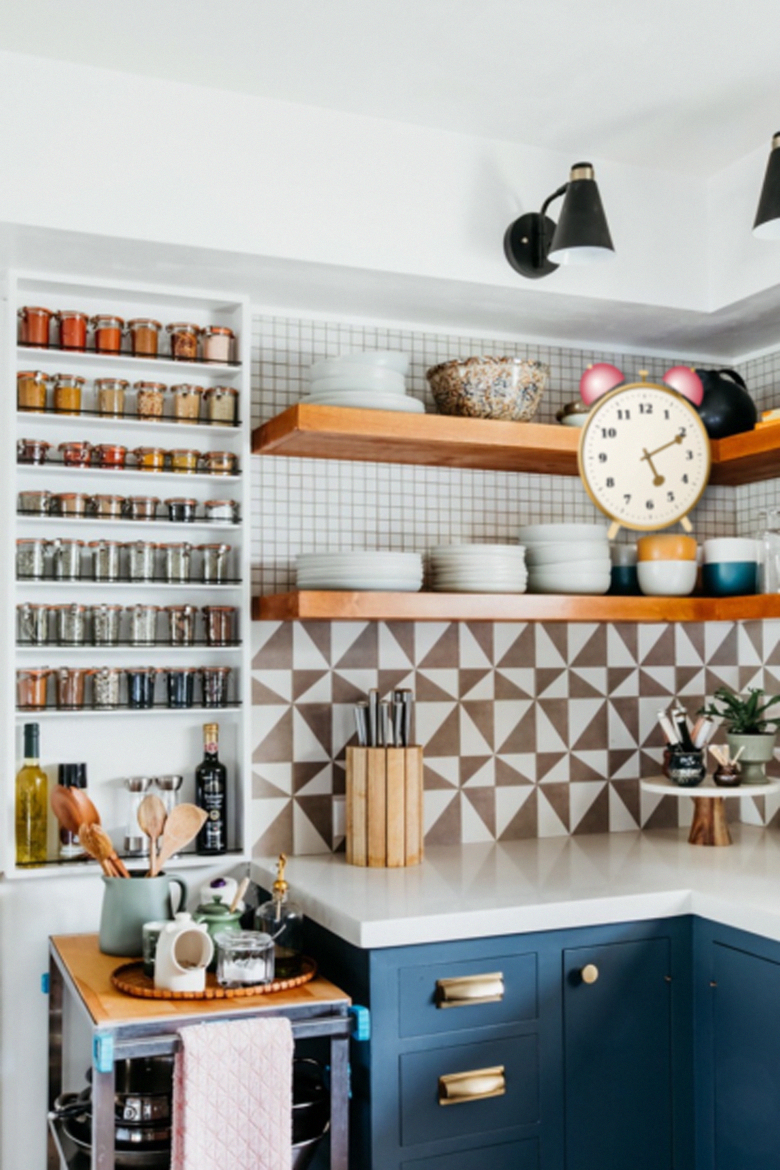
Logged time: 5.11
